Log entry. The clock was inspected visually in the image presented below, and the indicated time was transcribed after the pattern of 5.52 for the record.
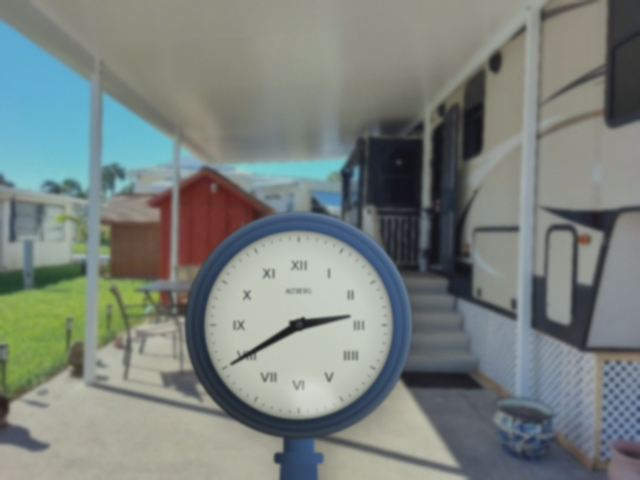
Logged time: 2.40
